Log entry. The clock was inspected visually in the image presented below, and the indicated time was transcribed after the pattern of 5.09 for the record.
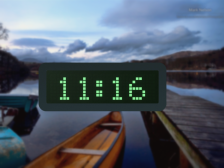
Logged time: 11.16
